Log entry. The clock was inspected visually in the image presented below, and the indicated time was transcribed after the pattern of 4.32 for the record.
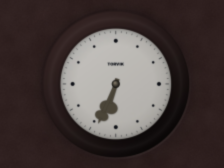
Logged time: 6.34
